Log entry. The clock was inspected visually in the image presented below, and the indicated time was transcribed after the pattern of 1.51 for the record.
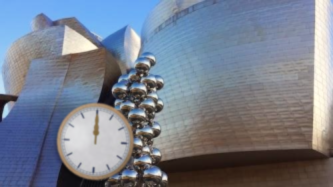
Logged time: 12.00
